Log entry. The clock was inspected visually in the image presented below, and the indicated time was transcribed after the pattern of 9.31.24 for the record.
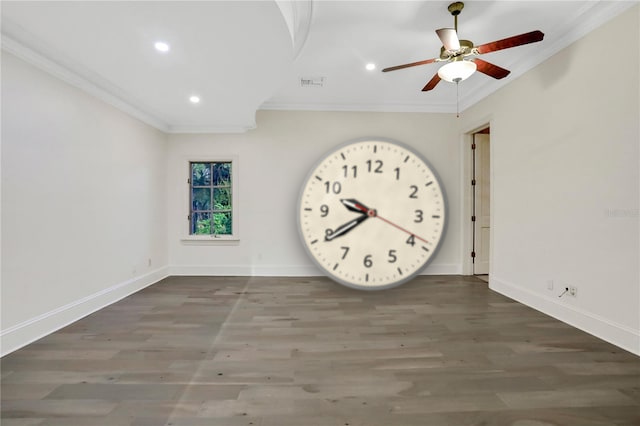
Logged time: 9.39.19
